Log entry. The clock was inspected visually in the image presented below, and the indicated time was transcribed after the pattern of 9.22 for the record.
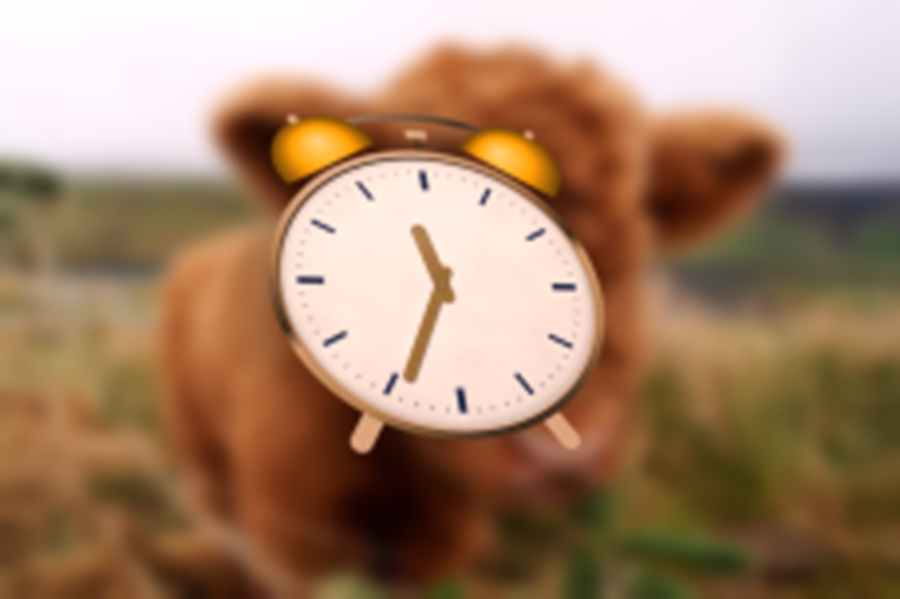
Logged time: 11.34
